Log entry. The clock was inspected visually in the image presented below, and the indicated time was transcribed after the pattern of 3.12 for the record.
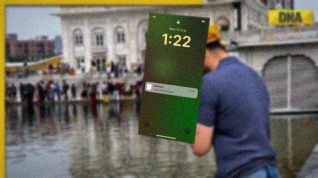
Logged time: 1.22
